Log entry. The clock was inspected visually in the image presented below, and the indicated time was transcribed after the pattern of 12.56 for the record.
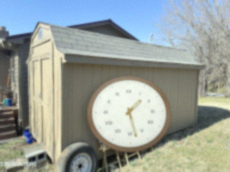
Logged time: 1.28
